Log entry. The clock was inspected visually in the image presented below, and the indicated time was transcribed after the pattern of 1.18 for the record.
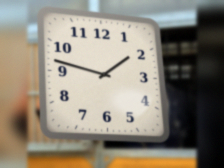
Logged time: 1.47
